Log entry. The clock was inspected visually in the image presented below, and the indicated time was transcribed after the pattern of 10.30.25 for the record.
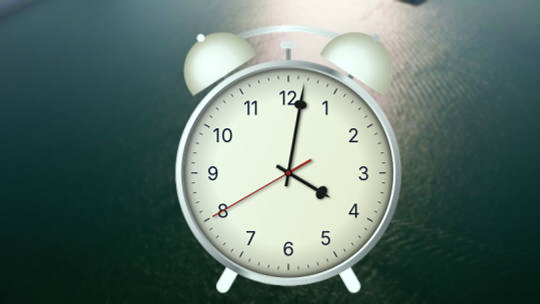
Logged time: 4.01.40
